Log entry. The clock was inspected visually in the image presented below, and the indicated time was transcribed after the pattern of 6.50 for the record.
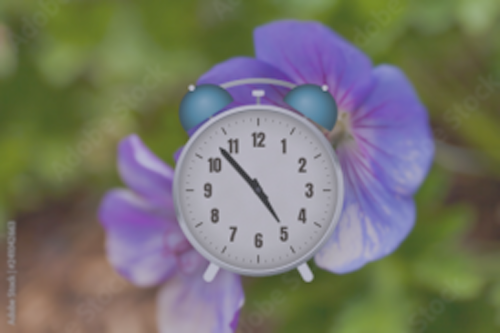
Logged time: 4.53
